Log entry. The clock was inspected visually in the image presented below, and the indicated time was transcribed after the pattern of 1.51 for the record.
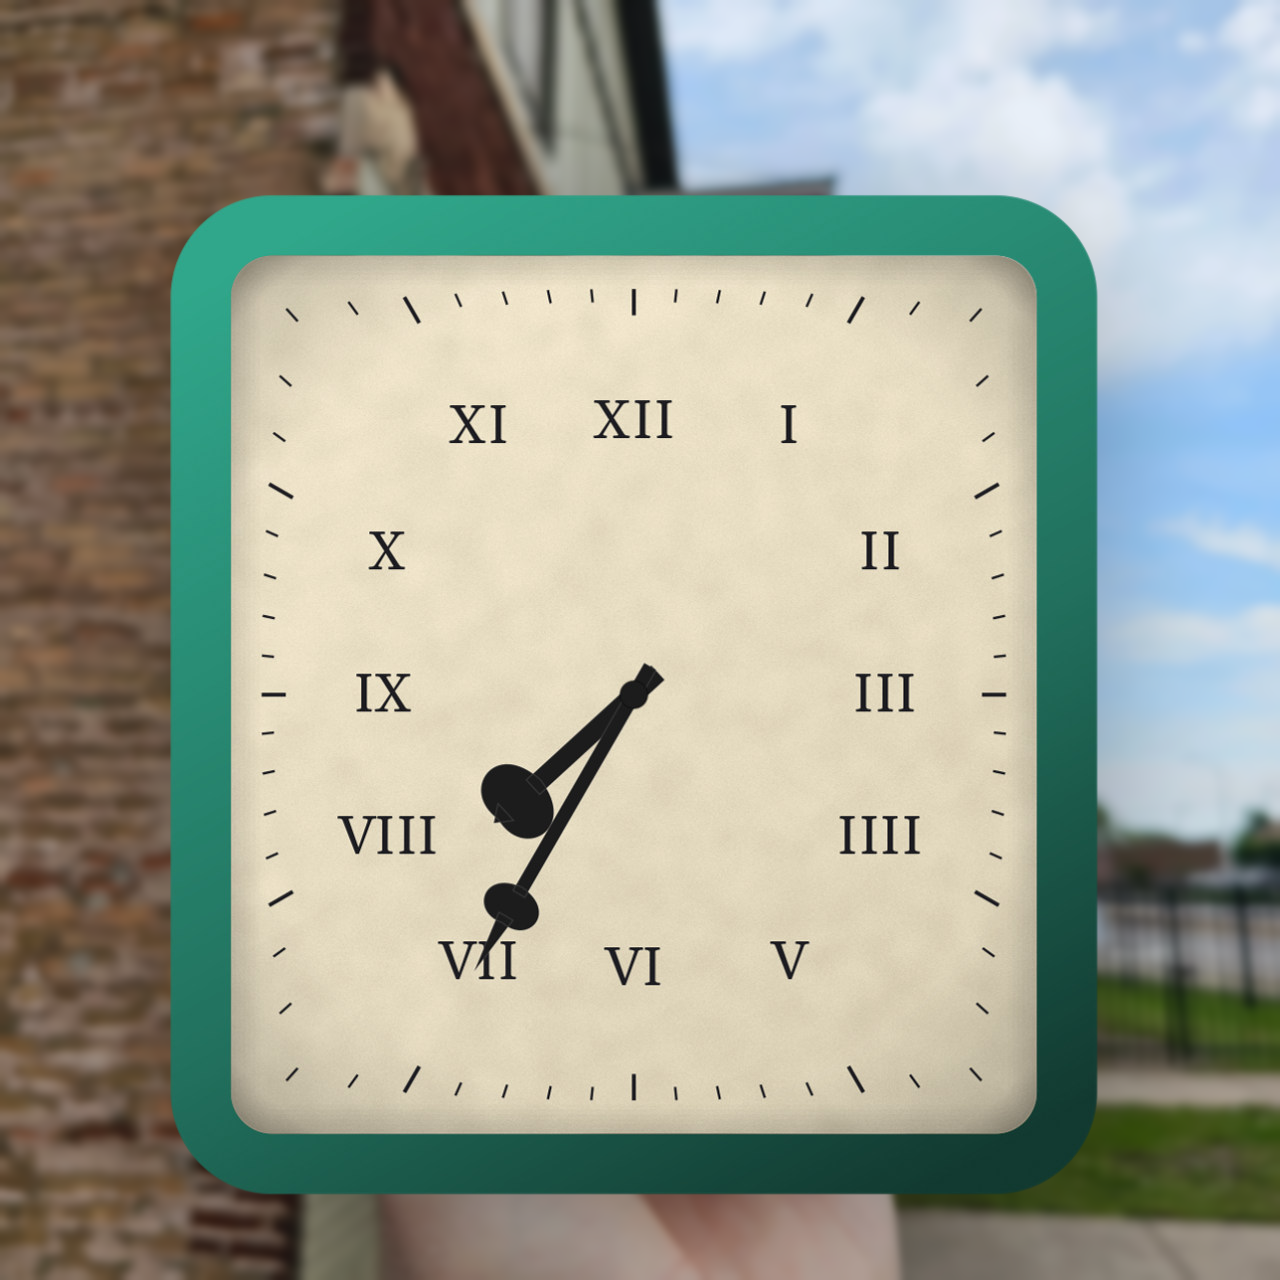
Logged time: 7.35
